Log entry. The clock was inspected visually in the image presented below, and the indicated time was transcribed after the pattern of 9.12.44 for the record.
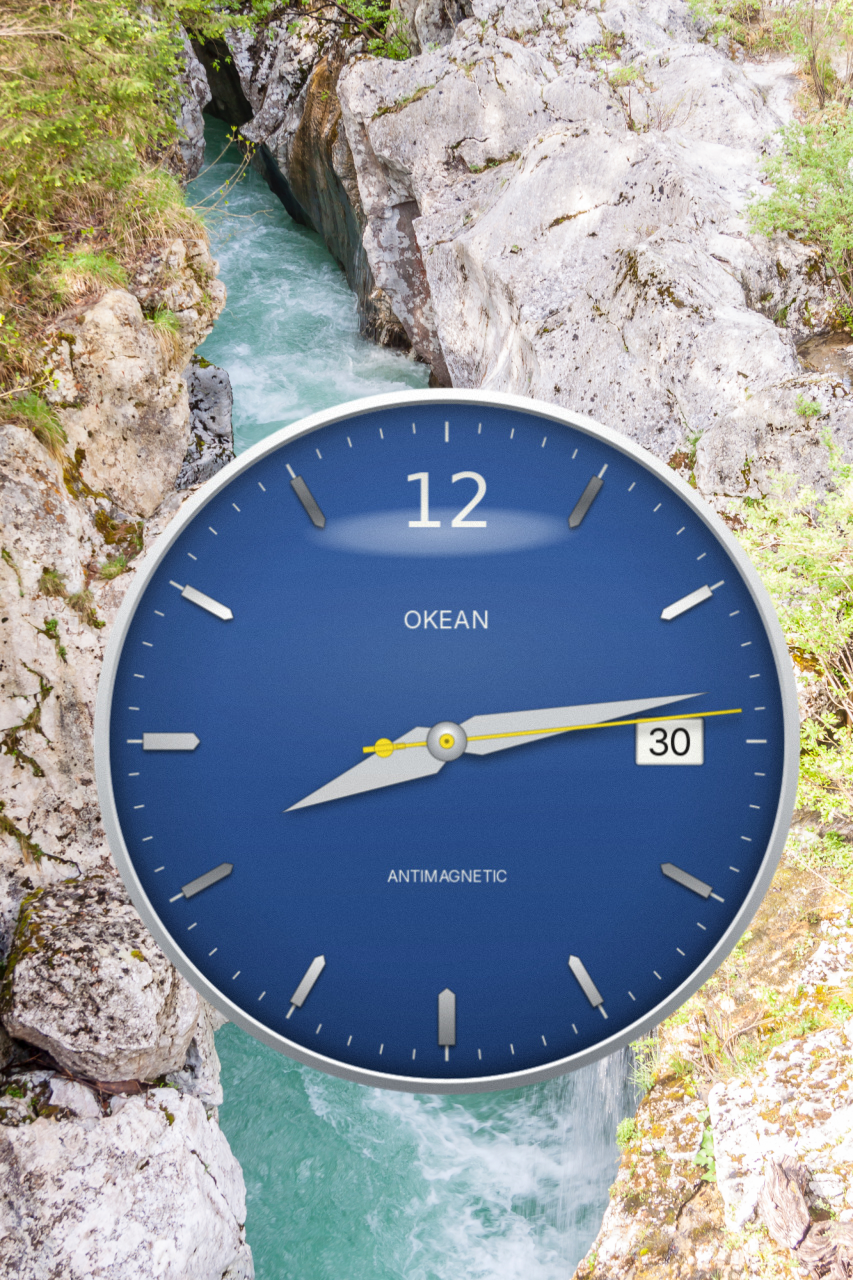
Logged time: 8.13.14
